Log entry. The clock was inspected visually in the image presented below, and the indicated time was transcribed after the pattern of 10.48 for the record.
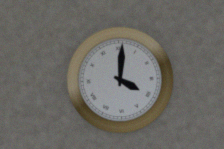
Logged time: 4.01
